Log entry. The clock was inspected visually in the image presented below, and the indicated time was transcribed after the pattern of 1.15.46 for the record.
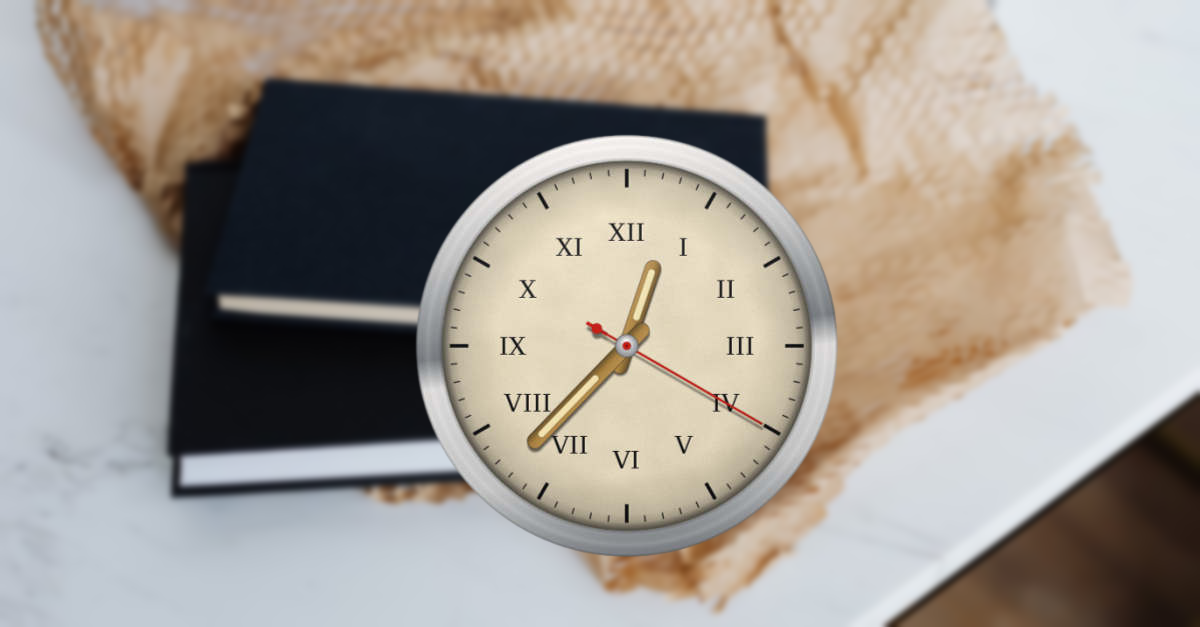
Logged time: 12.37.20
